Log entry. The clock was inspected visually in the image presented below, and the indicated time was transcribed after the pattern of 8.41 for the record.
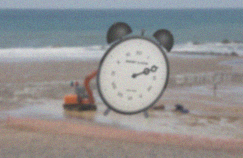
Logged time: 2.11
